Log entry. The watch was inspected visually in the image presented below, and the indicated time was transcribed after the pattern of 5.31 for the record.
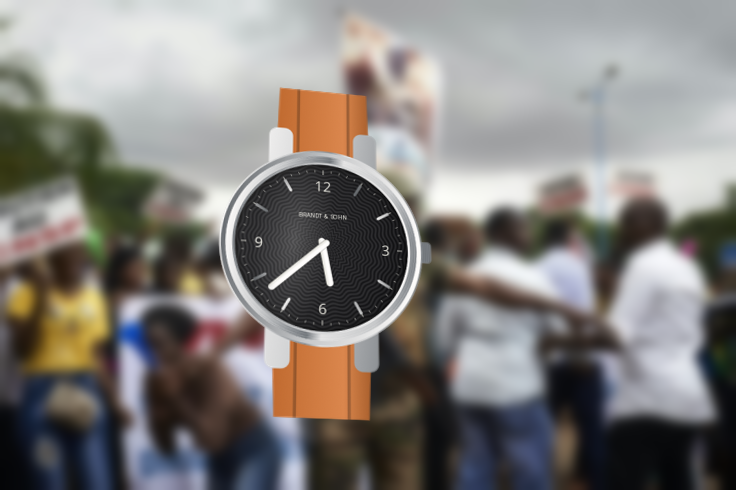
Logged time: 5.38
